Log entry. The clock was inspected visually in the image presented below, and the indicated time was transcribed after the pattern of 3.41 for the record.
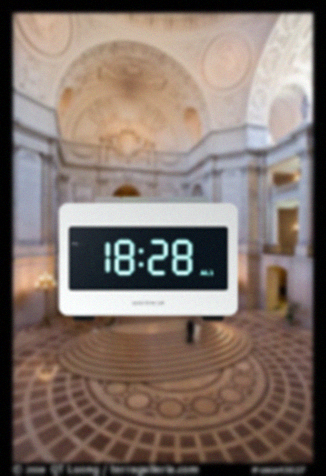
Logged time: 18.28
